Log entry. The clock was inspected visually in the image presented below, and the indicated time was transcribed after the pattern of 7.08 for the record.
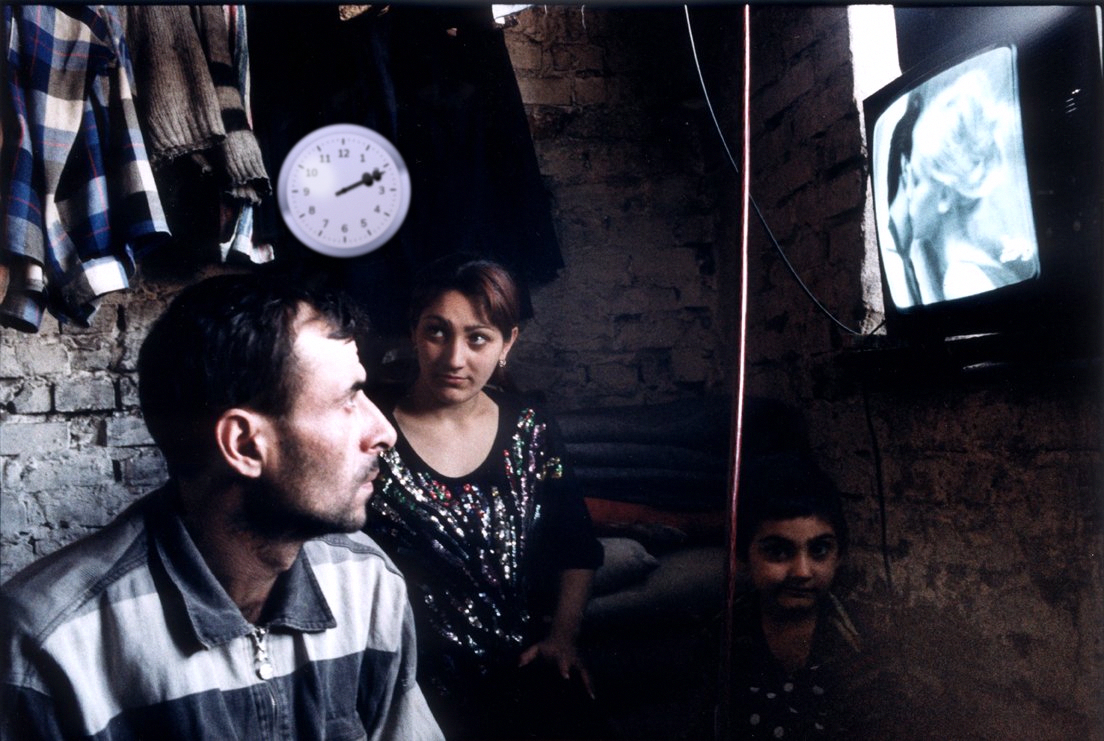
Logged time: 2.11
